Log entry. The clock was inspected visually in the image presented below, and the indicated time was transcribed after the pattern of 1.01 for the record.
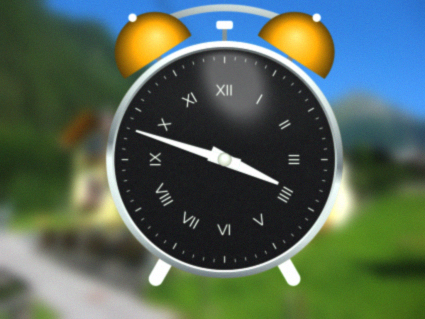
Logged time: 3.48
